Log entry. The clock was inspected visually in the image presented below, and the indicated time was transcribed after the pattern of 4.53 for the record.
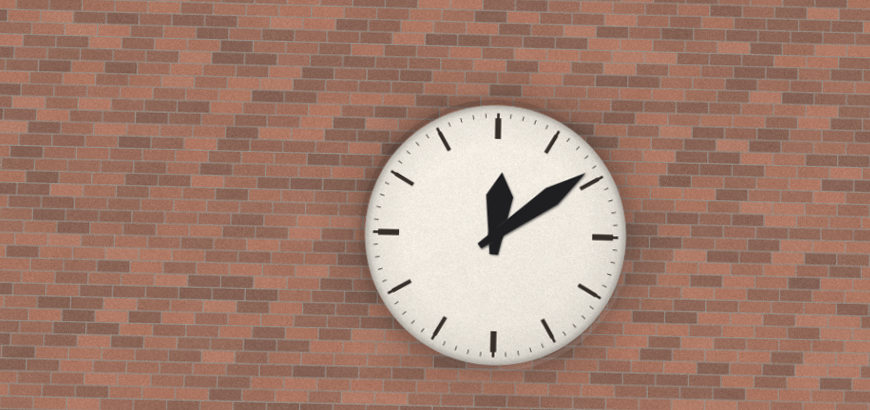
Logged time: 12.09
